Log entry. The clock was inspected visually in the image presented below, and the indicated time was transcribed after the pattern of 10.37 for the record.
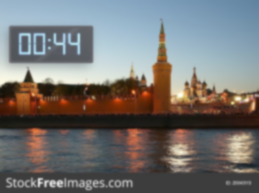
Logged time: 0.44
